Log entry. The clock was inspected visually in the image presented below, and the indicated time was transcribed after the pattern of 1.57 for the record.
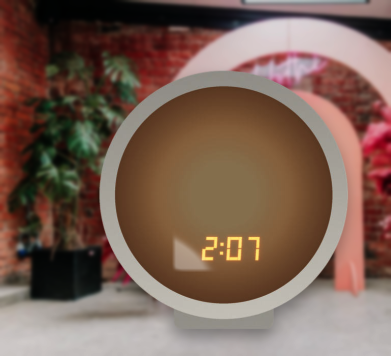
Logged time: 2.07
